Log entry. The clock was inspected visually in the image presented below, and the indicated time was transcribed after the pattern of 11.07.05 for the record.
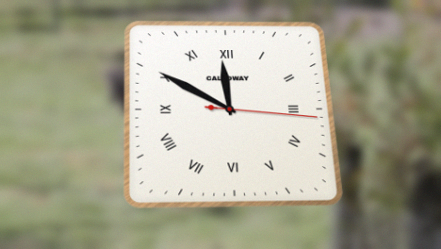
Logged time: 11.50.16
